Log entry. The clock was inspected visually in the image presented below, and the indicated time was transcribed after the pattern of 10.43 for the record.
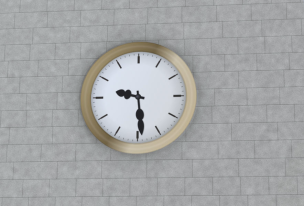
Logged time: 9.29
